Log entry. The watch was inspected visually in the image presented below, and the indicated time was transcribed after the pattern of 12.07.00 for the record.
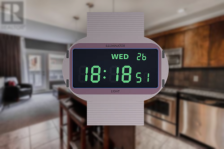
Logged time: 18.18.51
